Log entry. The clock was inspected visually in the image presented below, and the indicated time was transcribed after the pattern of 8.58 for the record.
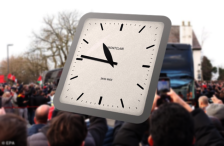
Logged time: 10.46
